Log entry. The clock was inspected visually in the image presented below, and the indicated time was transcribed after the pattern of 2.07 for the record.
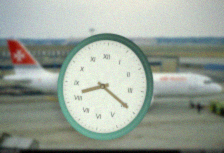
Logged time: 8.20
